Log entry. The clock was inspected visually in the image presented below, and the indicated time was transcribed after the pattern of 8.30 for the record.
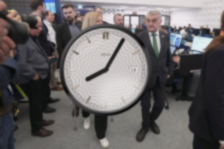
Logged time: 8.05
